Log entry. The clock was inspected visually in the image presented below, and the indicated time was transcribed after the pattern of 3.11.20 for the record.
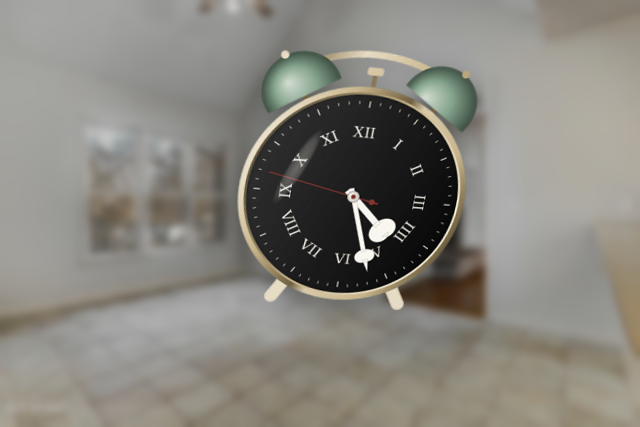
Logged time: 4.26.47
